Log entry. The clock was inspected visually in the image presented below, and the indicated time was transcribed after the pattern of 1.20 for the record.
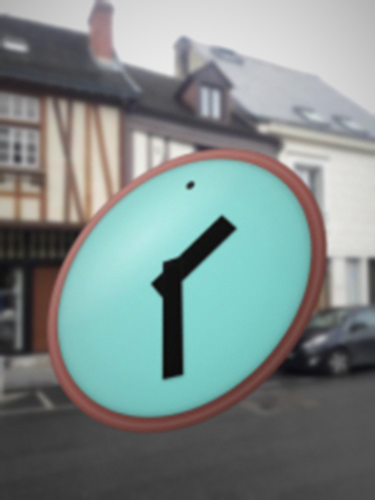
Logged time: 1.28
